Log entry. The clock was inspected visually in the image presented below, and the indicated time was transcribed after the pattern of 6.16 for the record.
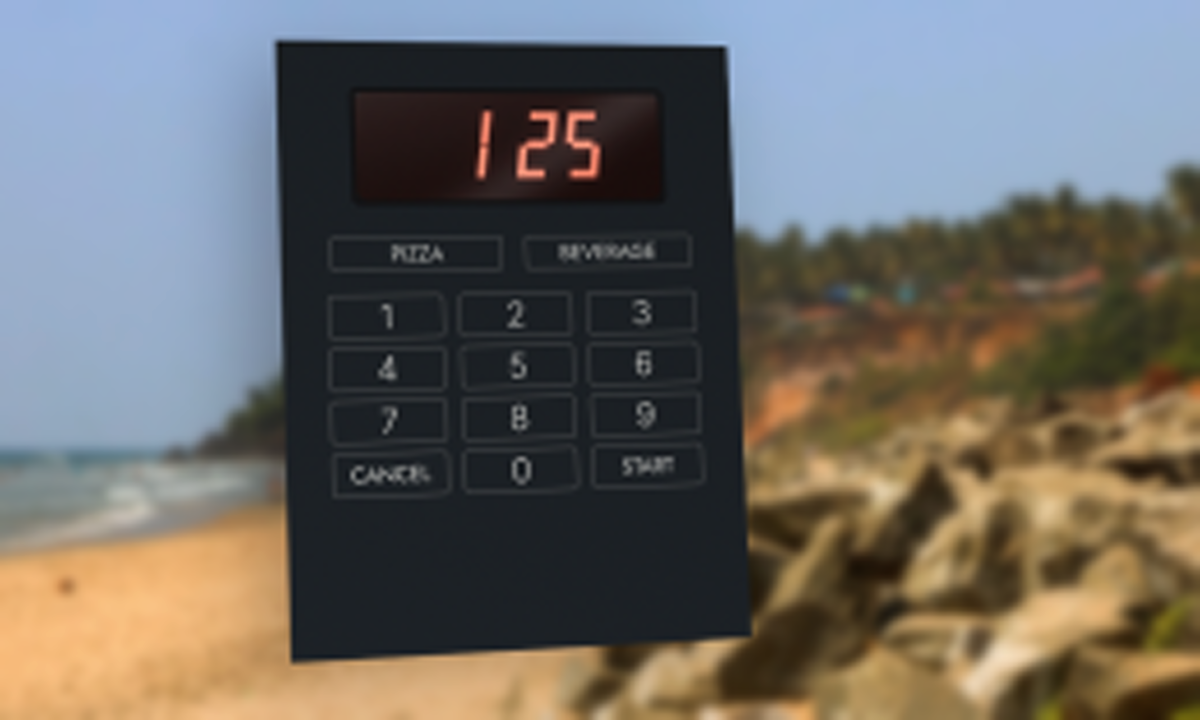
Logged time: 1.25
